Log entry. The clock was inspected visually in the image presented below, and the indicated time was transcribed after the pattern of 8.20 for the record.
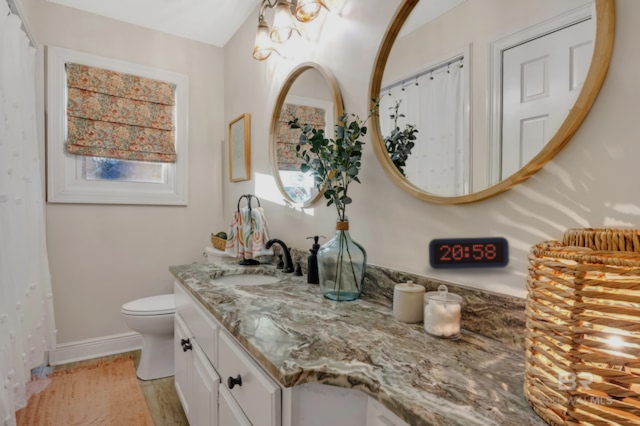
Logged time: 20.58
